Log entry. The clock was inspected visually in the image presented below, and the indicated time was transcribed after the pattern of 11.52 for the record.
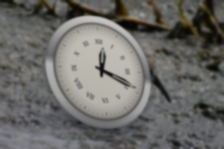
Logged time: 12.19
